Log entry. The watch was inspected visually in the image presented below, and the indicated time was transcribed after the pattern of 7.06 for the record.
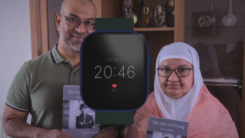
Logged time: 20.46
